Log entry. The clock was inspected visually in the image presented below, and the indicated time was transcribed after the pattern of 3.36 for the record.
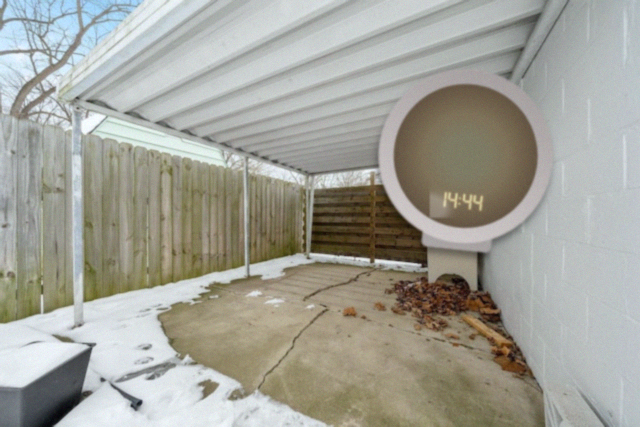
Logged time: 14.44
